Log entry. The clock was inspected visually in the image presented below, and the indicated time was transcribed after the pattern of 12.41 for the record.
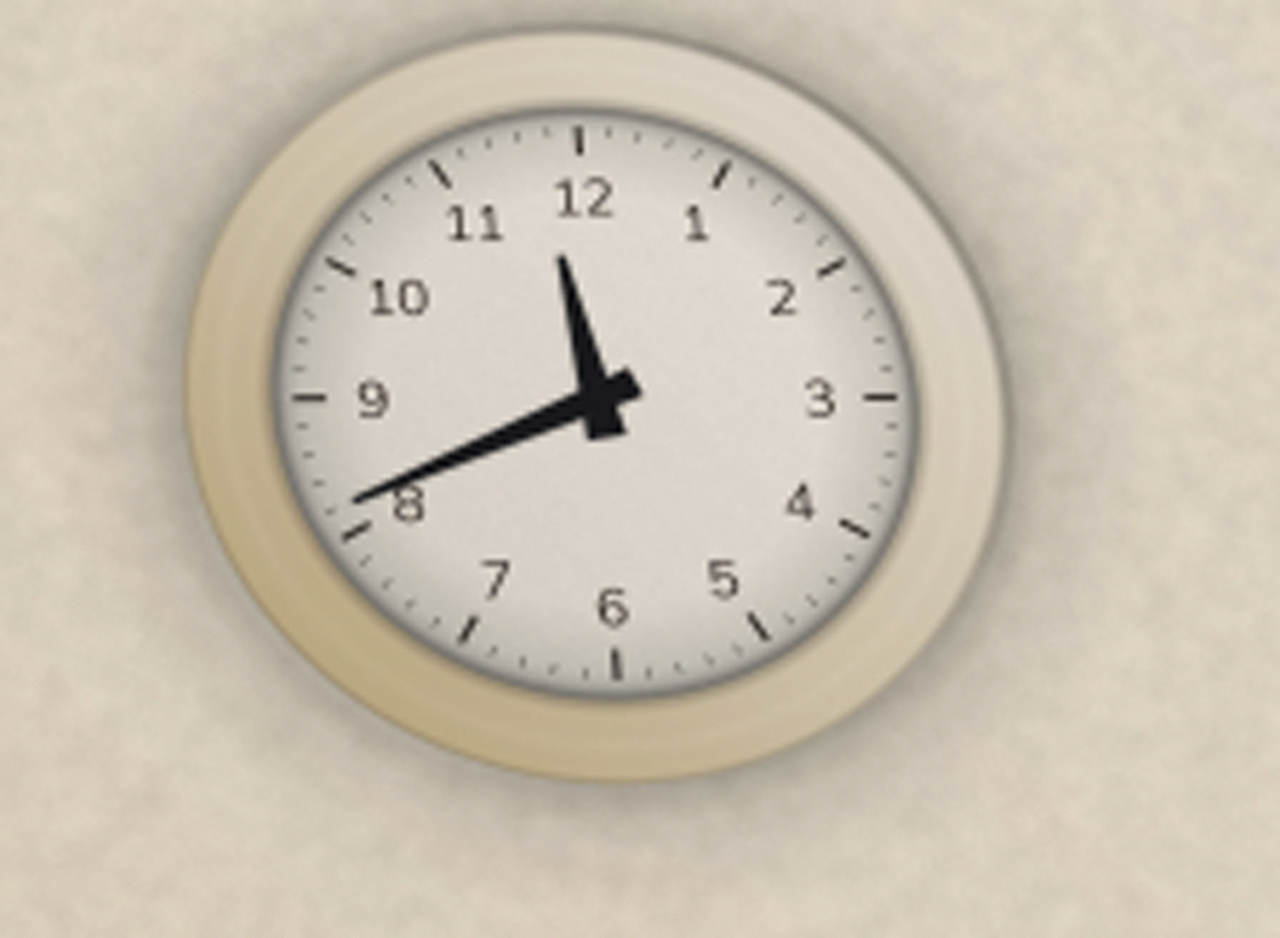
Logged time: 11.41
